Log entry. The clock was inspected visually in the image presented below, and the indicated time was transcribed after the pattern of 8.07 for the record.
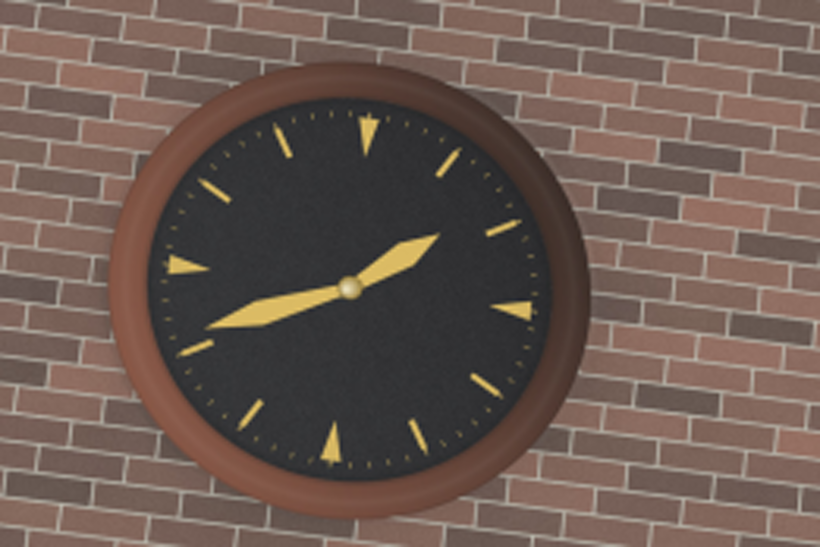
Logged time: 1.41
